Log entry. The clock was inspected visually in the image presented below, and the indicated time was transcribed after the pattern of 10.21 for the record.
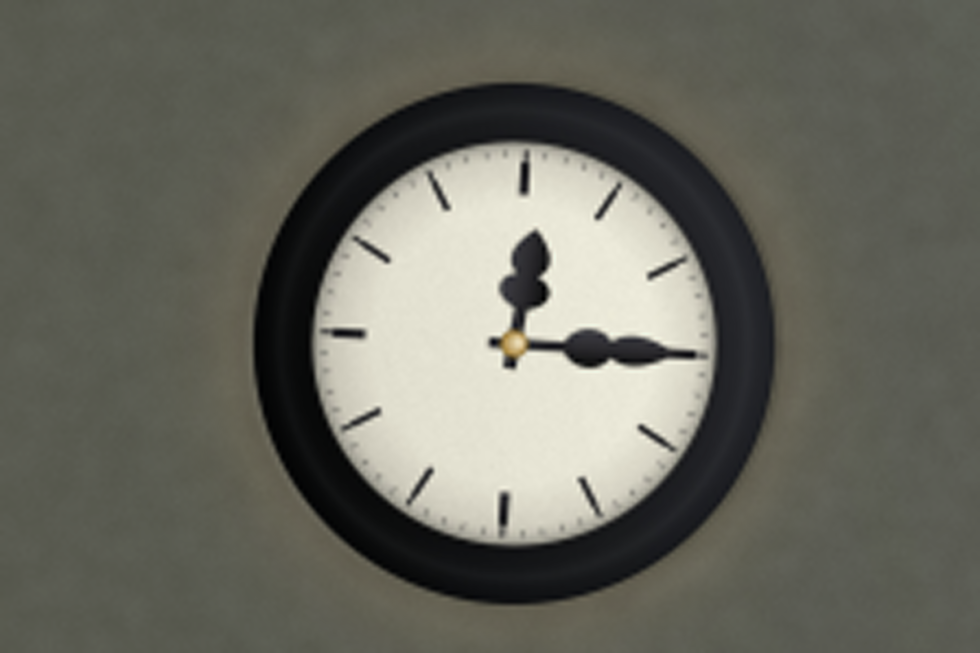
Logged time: 12.15
